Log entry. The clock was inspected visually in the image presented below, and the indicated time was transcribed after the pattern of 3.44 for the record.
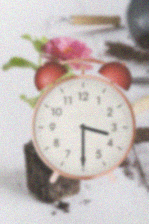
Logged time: 3.30
